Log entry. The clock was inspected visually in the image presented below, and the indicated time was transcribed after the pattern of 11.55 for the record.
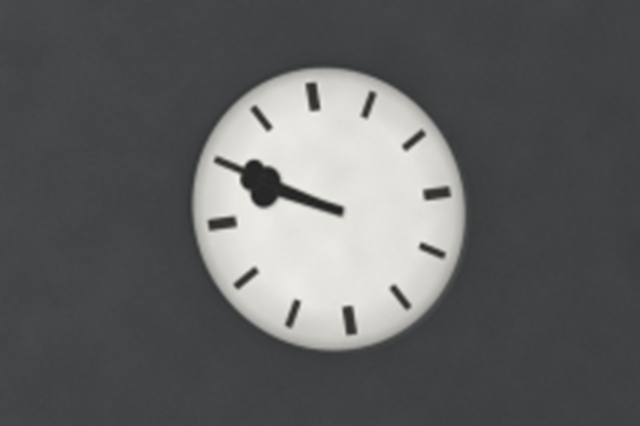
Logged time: 9.50
